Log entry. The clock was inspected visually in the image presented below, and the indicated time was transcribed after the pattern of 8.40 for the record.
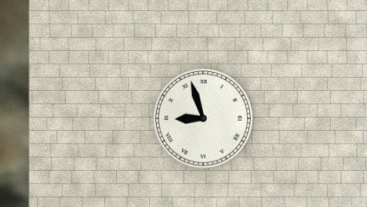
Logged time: 8.57
